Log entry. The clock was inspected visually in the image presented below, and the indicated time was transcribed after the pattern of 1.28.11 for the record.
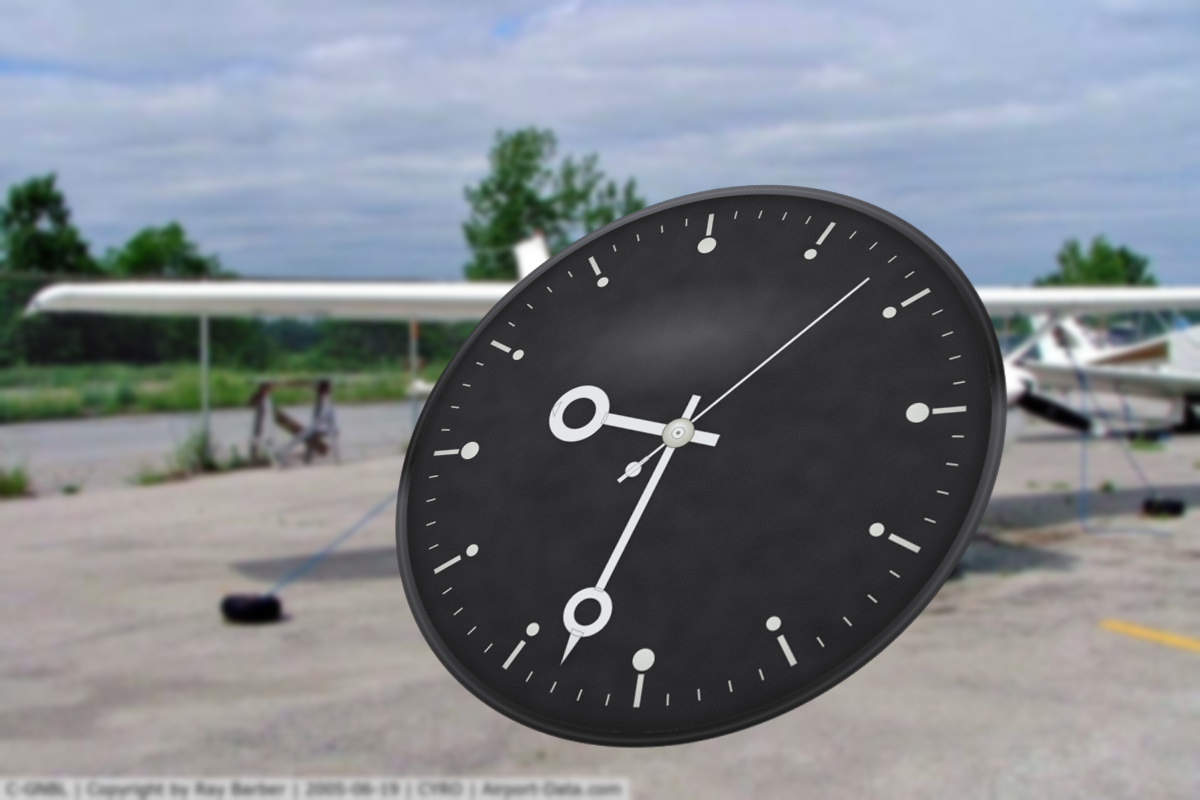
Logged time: 9.33.08
